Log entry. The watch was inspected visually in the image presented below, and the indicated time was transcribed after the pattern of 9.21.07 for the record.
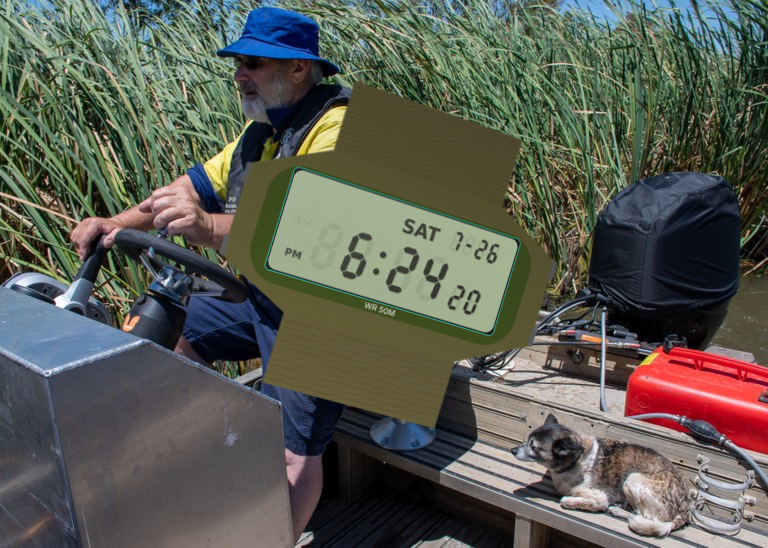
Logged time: 6.24.20
